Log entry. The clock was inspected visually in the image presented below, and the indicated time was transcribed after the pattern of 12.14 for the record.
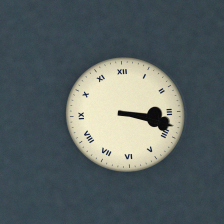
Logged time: 3.18
